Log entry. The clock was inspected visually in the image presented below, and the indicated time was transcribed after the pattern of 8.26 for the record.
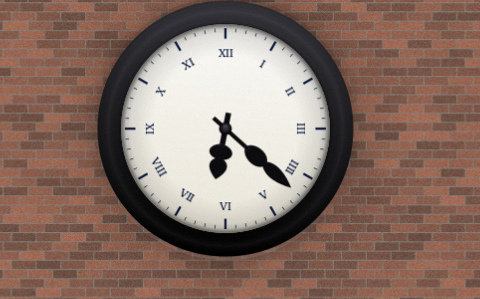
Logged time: 6.22
